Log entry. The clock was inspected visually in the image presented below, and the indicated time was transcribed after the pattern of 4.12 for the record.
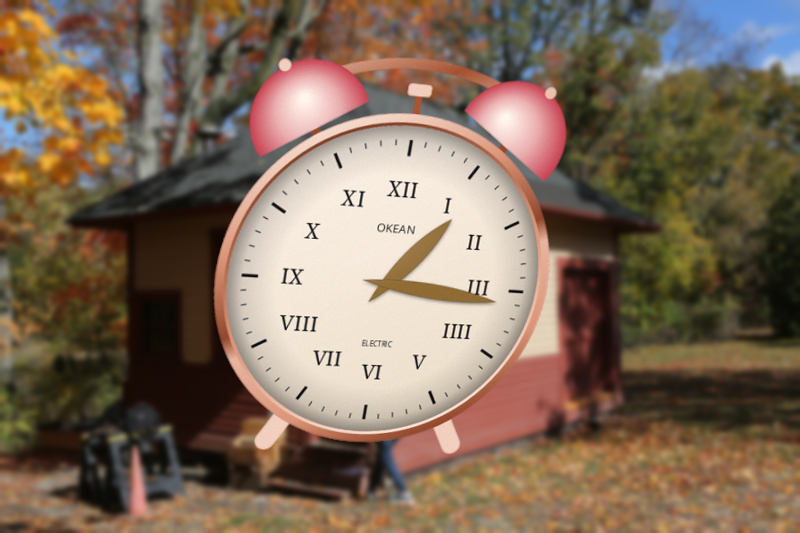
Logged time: 1.16
